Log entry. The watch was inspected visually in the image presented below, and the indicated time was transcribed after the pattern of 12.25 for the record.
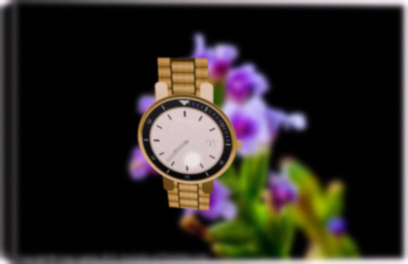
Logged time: 7.37
